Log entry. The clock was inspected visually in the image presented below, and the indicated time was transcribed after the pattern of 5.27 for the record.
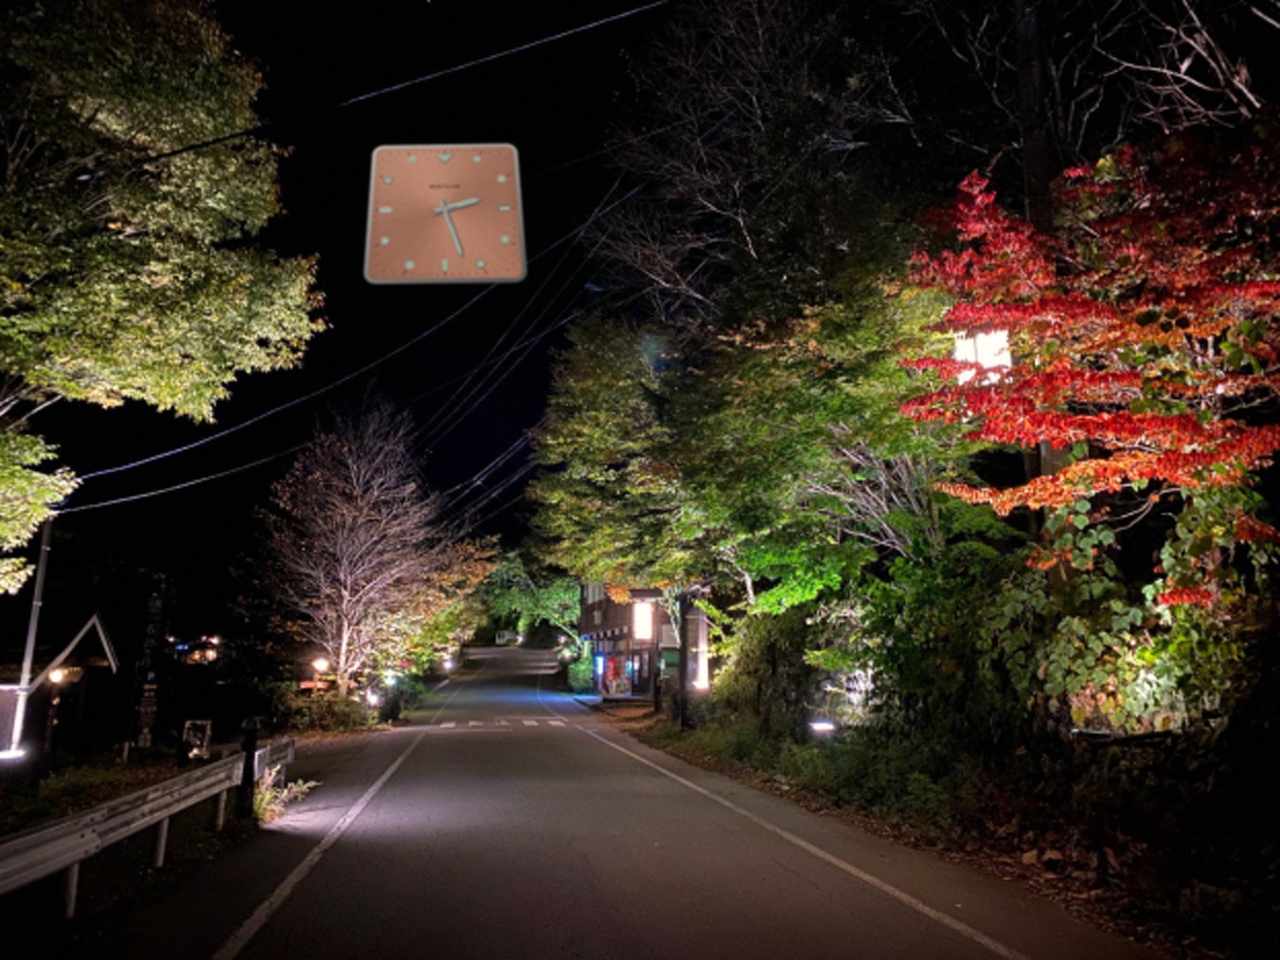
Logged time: 2.27
